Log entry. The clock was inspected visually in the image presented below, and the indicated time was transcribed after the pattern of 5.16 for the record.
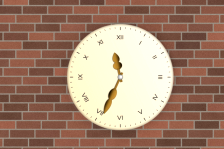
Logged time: 11.34
